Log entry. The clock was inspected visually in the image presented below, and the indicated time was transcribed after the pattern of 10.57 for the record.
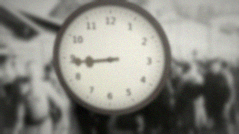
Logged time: 8.44
